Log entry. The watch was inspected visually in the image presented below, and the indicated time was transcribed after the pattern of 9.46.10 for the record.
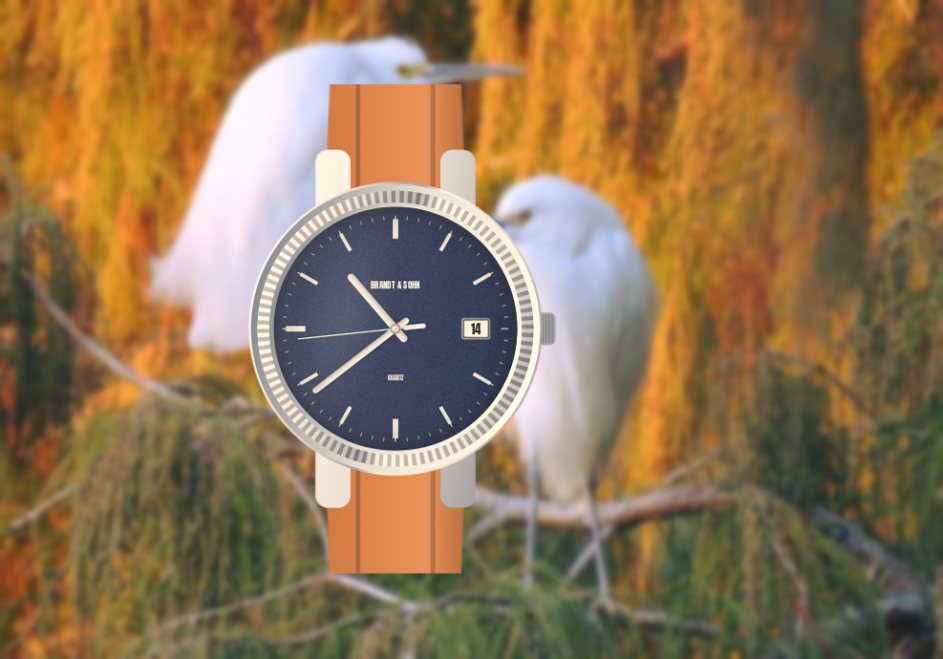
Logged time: 10.38.44
